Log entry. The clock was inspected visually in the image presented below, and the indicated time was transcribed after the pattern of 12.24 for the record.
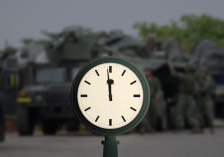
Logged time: 11.59
